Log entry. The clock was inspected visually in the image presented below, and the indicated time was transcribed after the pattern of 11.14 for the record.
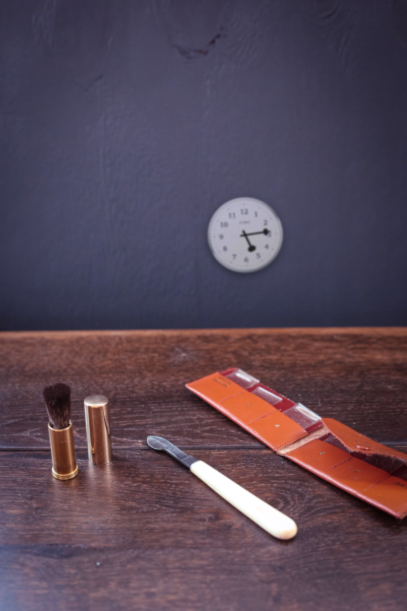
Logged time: 5.14
